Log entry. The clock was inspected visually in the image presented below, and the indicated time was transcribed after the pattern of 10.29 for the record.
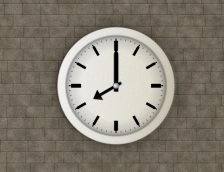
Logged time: 8.00
